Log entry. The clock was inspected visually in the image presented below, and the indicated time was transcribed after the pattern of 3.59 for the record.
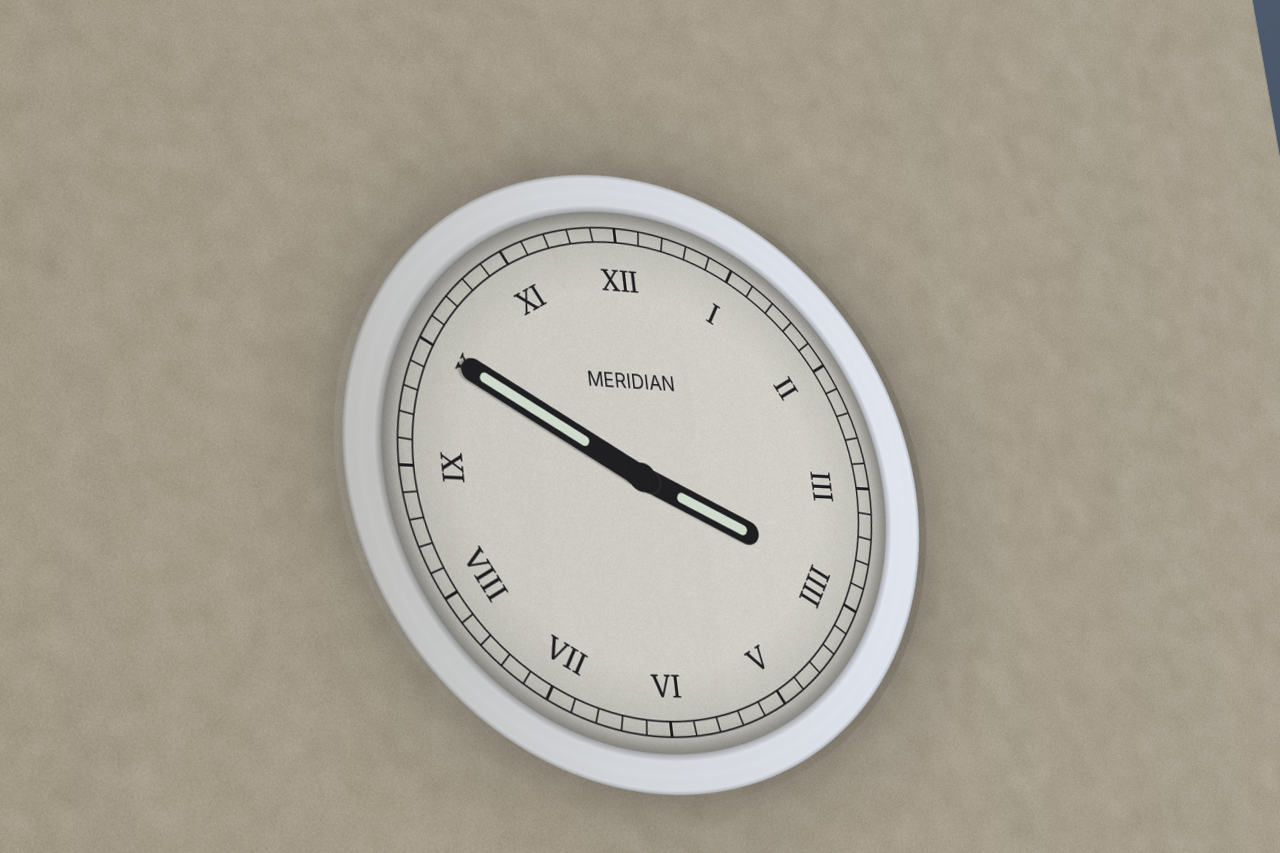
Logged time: 3.50
